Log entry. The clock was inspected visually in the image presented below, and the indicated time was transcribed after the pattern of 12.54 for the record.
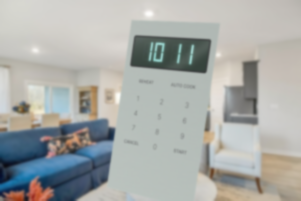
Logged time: 10.11
